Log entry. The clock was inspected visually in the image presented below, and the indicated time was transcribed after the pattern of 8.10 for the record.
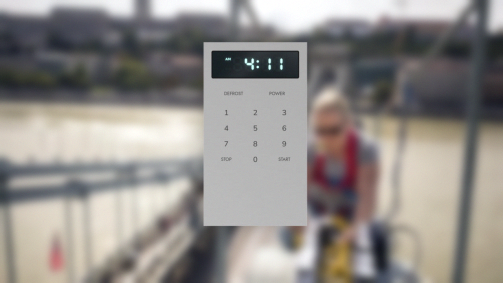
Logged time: 4.11
